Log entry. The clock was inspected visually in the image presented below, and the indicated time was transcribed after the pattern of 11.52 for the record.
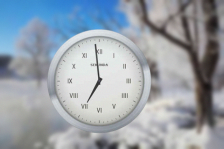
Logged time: 6.59
